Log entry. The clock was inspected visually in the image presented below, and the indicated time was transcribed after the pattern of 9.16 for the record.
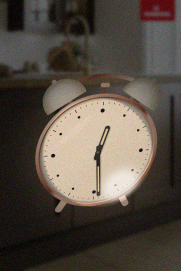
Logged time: 12.29
